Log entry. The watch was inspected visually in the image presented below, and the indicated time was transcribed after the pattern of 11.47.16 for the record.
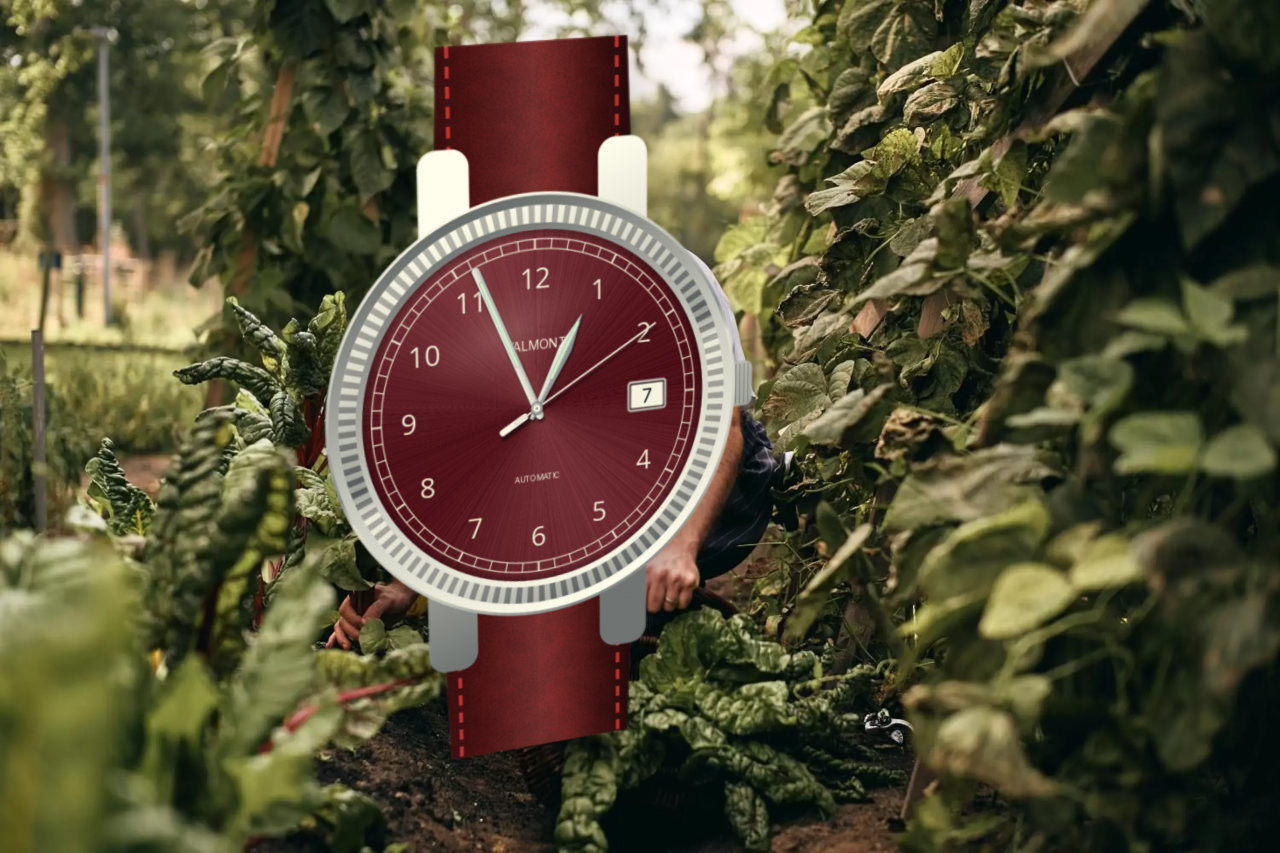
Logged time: 12.56.10
